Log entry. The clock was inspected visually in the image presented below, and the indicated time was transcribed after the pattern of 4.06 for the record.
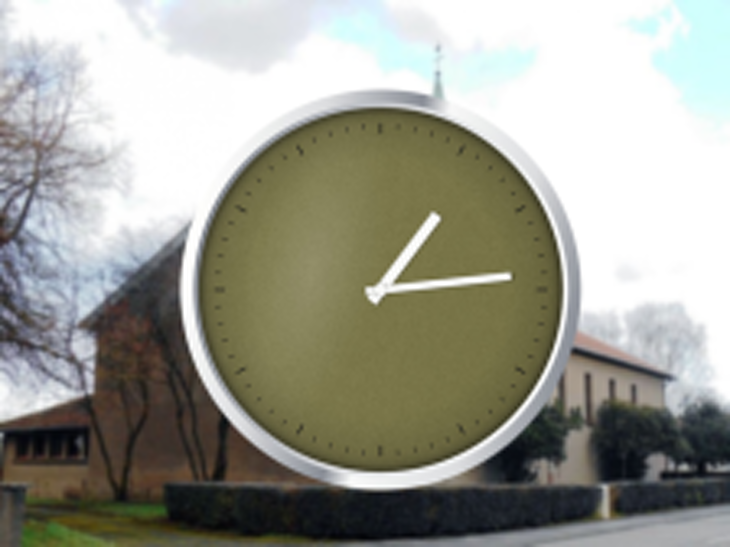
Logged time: 1.14
